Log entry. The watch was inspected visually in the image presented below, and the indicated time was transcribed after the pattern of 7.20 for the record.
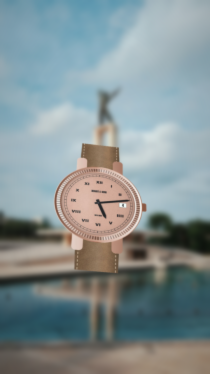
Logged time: 5.13
